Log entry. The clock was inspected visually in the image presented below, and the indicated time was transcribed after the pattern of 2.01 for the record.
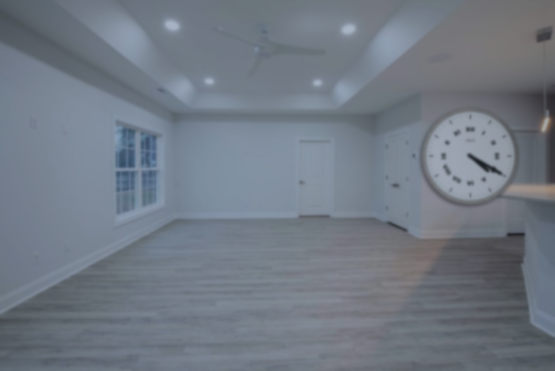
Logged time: 4.20
